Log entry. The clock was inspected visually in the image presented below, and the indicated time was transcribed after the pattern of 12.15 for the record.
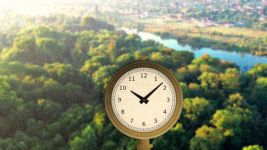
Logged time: 10.08
